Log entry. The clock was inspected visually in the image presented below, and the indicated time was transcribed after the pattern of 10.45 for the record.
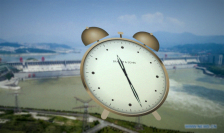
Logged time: 11.27
